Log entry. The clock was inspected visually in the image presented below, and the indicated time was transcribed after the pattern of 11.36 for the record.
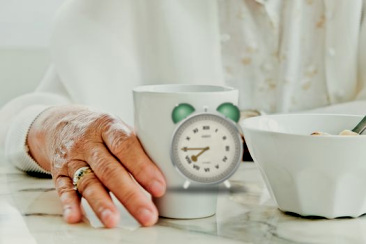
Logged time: 7.45
